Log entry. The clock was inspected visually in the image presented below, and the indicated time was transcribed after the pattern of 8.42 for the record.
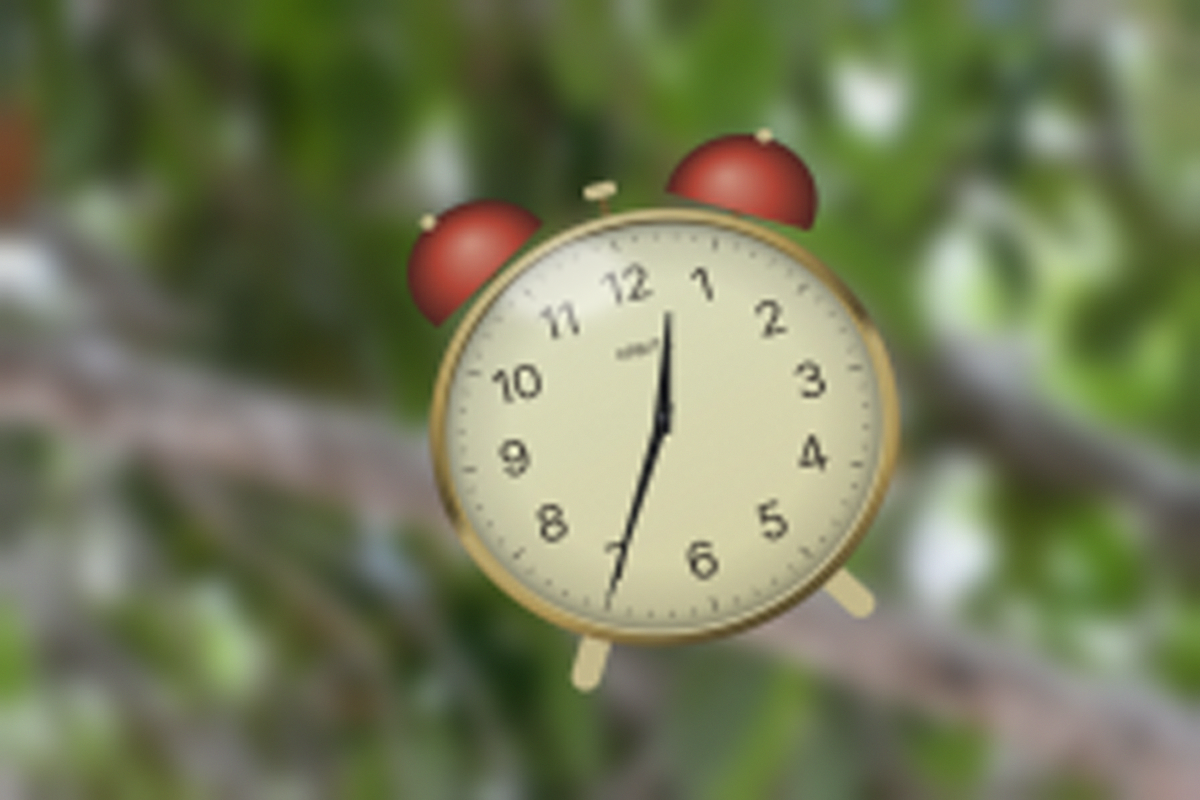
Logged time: 12.35
